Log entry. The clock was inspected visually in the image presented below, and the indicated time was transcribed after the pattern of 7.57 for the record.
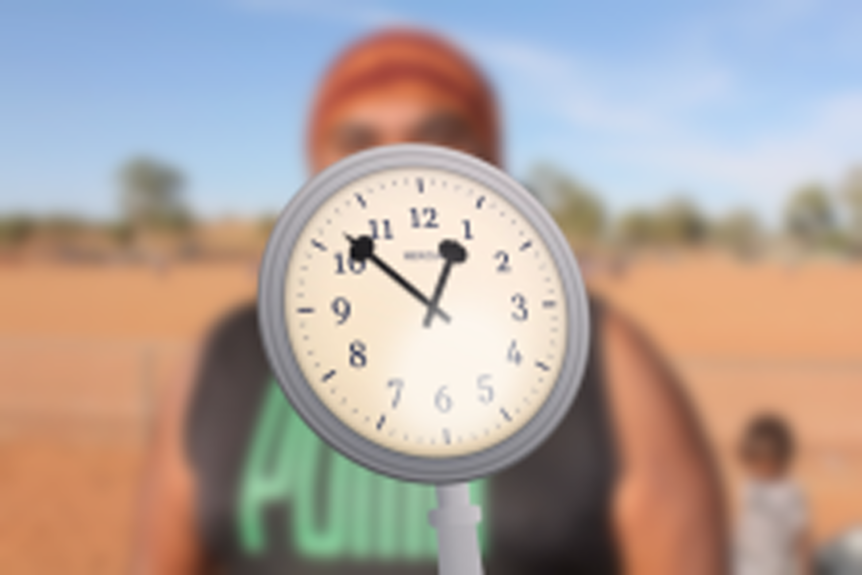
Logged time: 12.52
